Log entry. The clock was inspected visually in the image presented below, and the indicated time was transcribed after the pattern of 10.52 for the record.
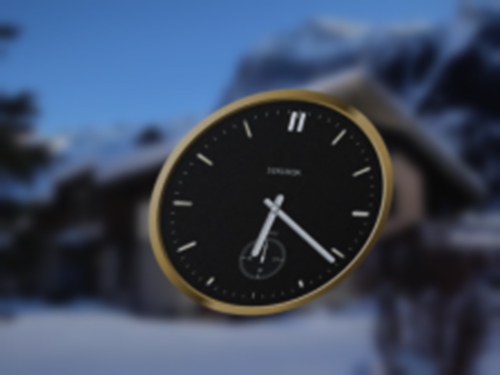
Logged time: 6.21
